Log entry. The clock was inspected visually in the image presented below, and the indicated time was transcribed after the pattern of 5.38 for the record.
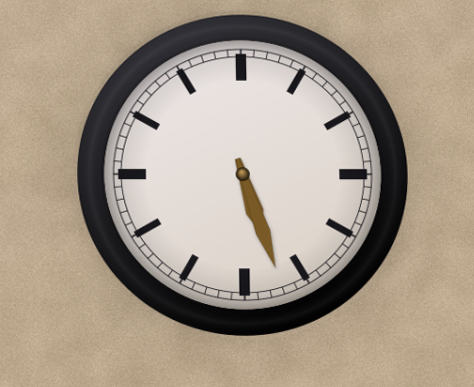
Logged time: 5.27
